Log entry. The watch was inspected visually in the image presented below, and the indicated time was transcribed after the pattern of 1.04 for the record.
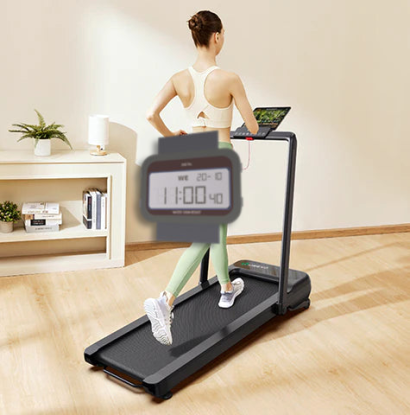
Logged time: 11.00
